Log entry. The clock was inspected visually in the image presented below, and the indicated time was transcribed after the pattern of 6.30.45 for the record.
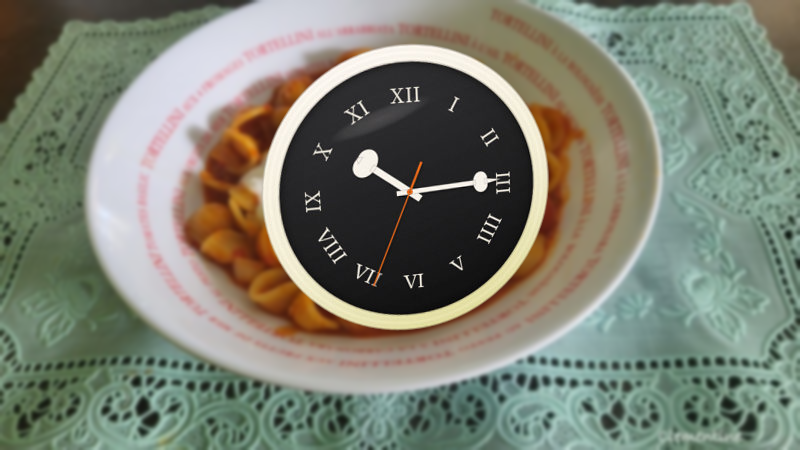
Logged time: 10.14.34
